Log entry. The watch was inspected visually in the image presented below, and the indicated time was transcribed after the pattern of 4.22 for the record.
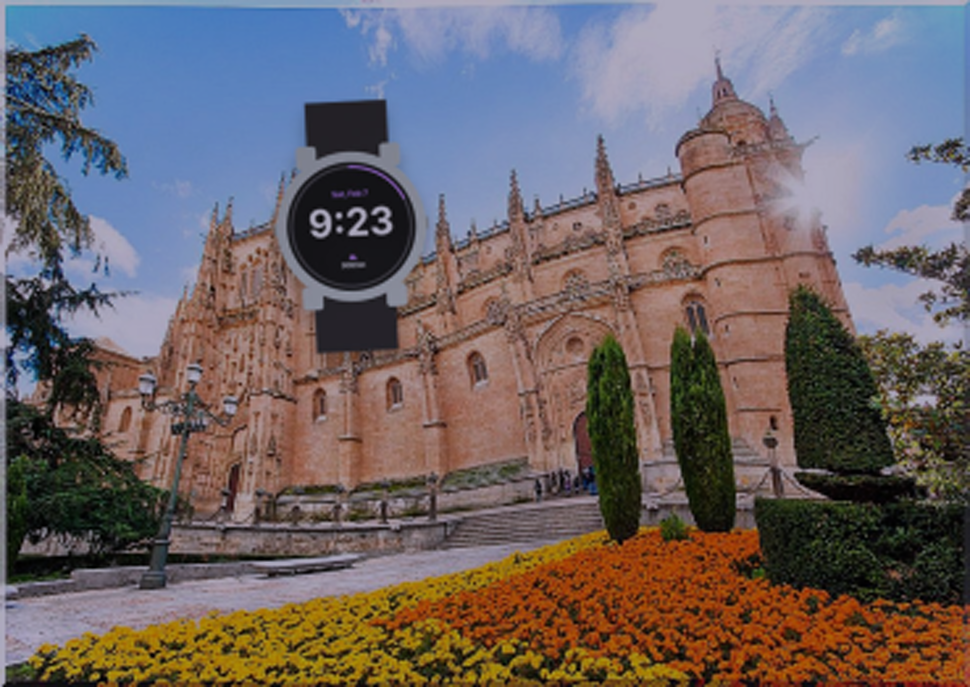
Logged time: 9.23
